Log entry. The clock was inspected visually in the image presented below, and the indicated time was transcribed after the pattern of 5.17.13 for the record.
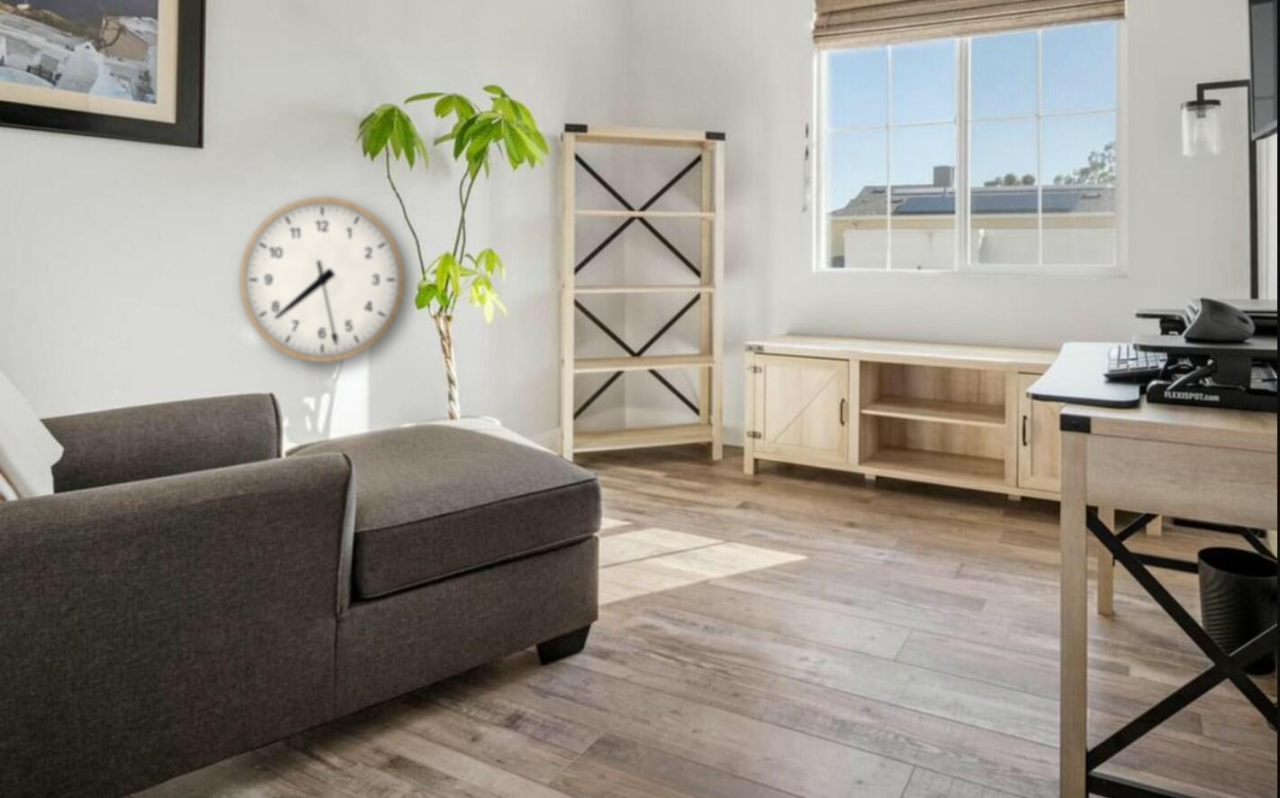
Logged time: 7.38.28
